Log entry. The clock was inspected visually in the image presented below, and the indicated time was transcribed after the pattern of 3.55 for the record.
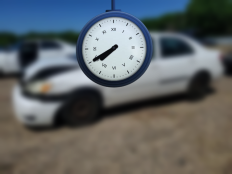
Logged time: 7.40
